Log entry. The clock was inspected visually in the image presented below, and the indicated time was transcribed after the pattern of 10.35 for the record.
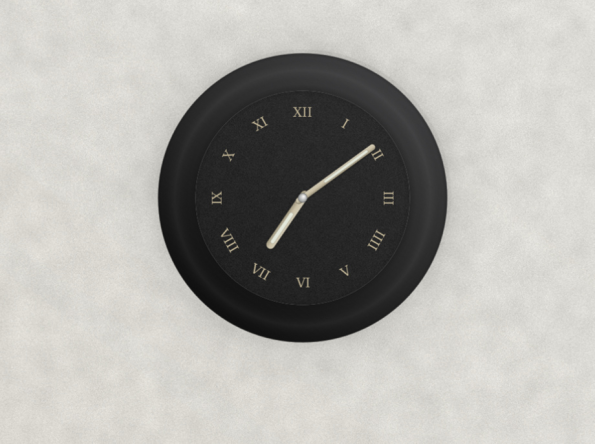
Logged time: 7.09
